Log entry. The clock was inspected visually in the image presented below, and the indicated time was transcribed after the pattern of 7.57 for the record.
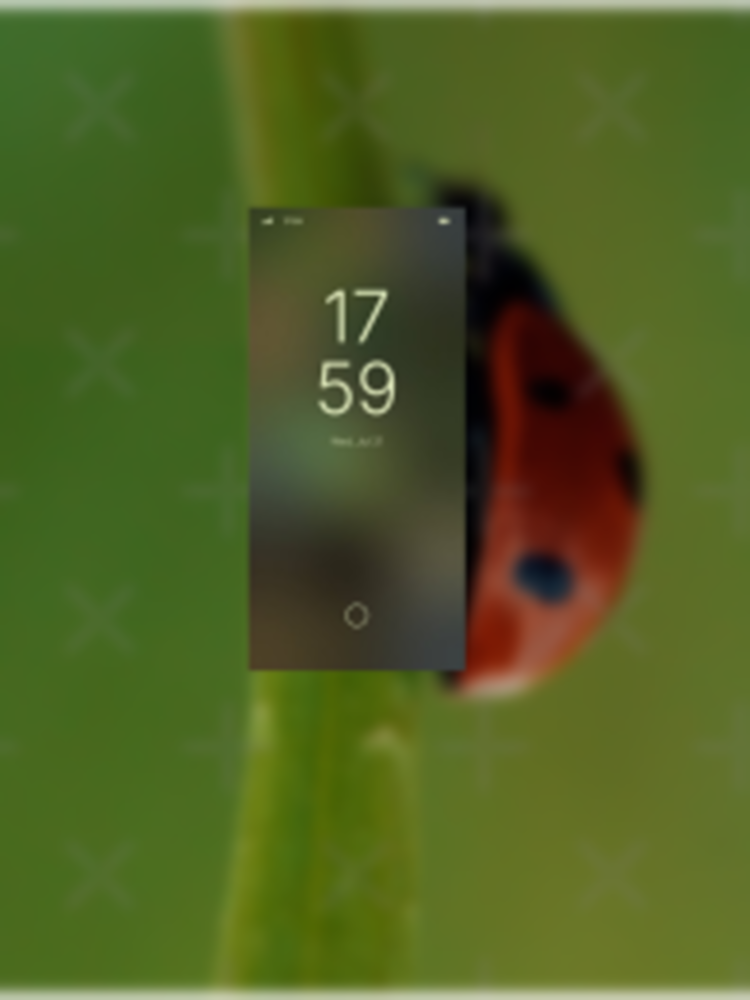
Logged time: 17.59
